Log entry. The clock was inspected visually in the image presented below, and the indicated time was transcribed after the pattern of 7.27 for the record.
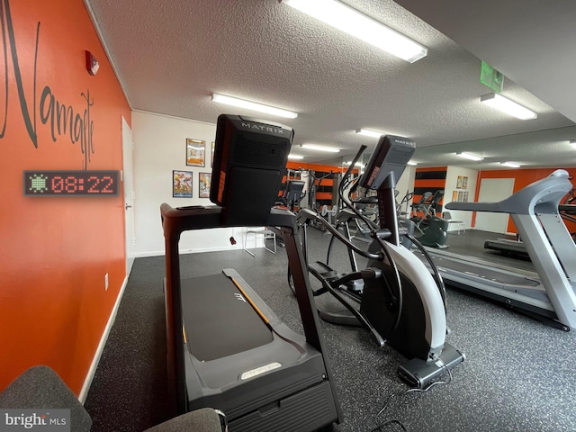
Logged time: 8.22
